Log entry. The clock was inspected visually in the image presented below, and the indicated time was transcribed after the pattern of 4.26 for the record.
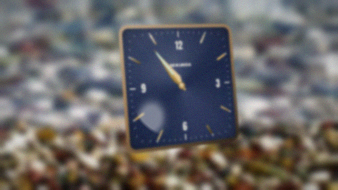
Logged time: 10.54
